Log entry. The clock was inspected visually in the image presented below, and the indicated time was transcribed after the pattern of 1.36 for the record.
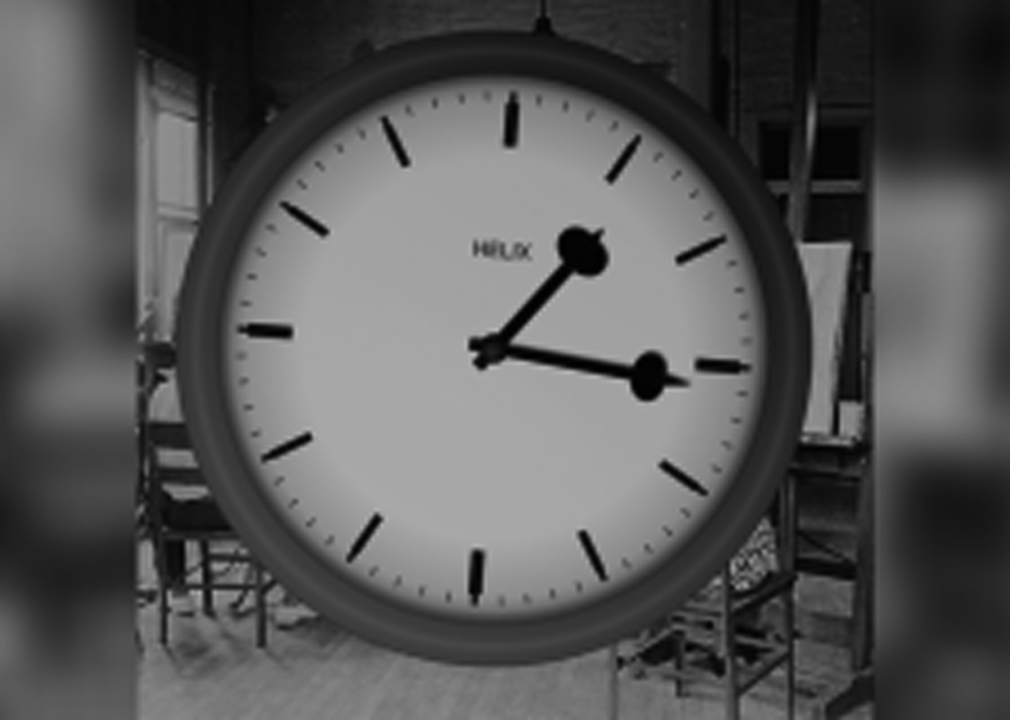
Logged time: 1.16
